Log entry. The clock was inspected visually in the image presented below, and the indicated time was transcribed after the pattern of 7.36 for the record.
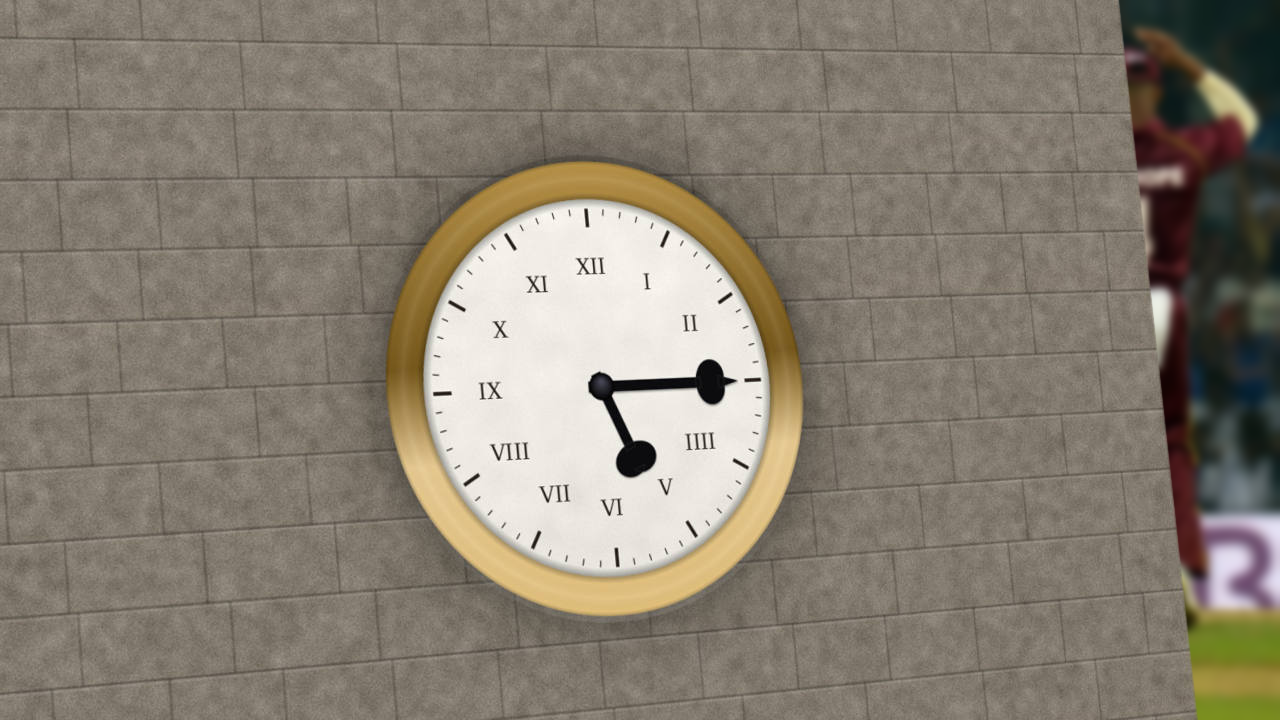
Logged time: 5.15
